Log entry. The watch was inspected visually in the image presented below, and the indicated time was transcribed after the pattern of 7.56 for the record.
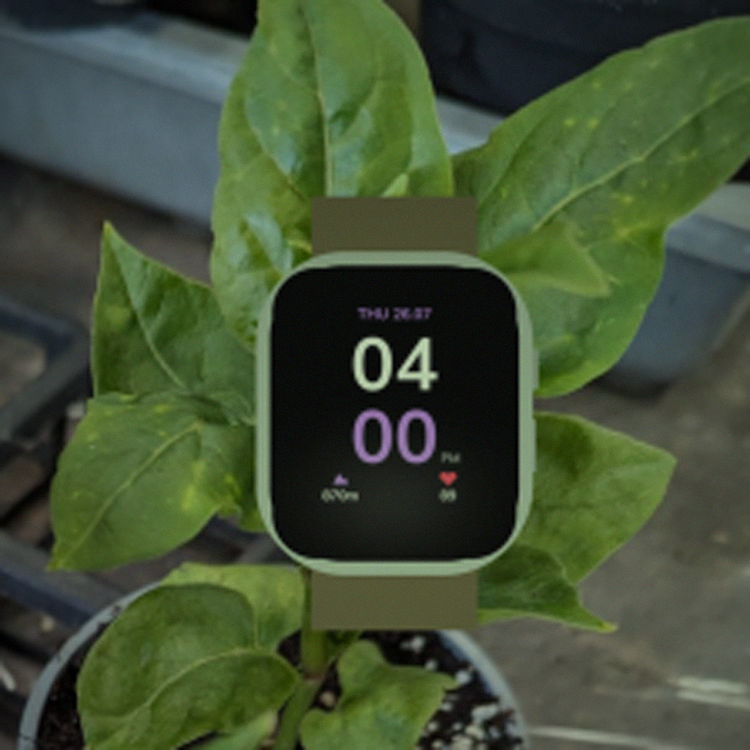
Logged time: 4.00
